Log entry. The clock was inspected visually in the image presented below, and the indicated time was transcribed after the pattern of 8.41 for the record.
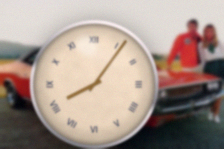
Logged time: 8.06
